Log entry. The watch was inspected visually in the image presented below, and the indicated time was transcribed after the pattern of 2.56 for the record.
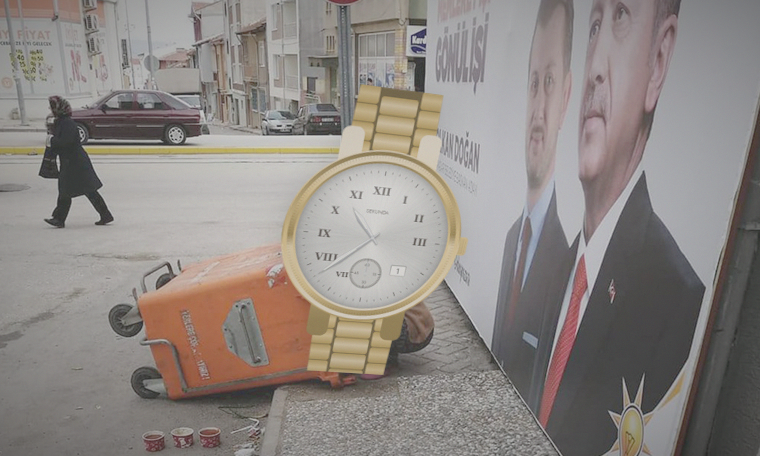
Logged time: 10.38
